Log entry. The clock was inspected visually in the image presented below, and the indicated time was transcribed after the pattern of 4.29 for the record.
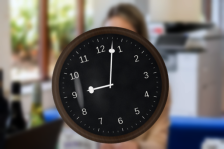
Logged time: 9.03
